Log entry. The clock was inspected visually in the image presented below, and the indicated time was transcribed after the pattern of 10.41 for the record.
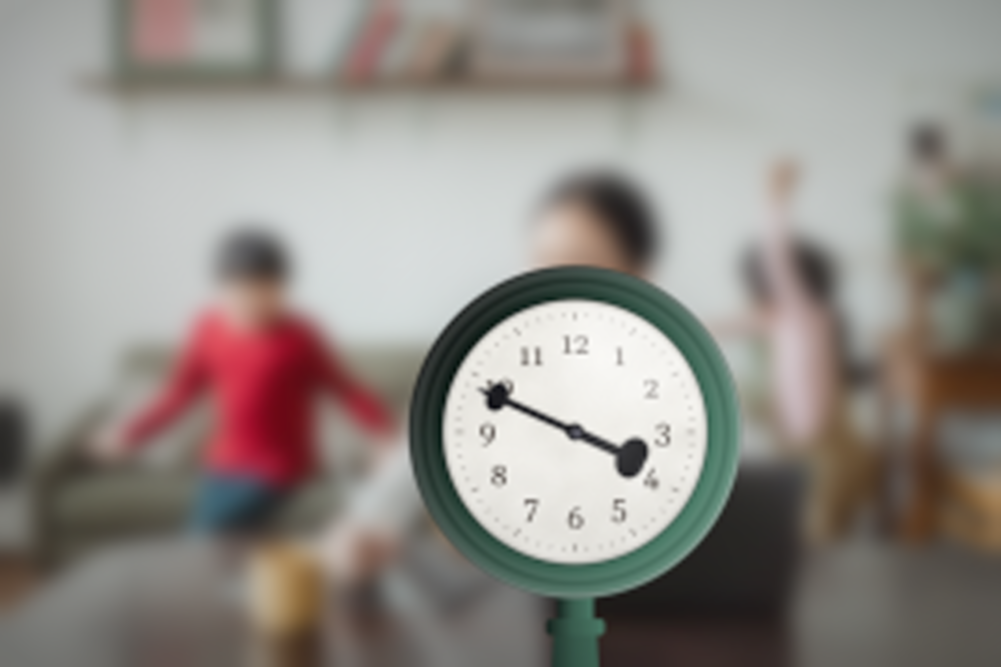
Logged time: 3.49
